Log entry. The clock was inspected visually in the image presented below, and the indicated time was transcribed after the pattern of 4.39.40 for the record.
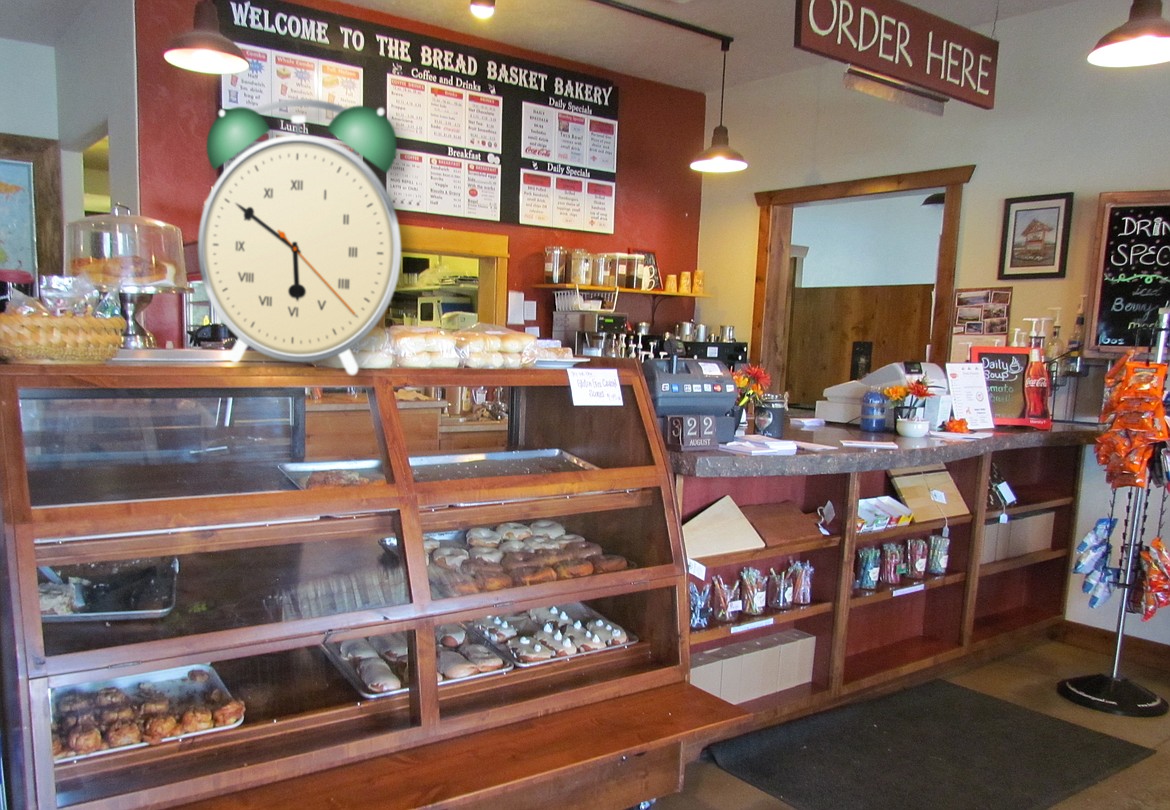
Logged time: 5.50.22
